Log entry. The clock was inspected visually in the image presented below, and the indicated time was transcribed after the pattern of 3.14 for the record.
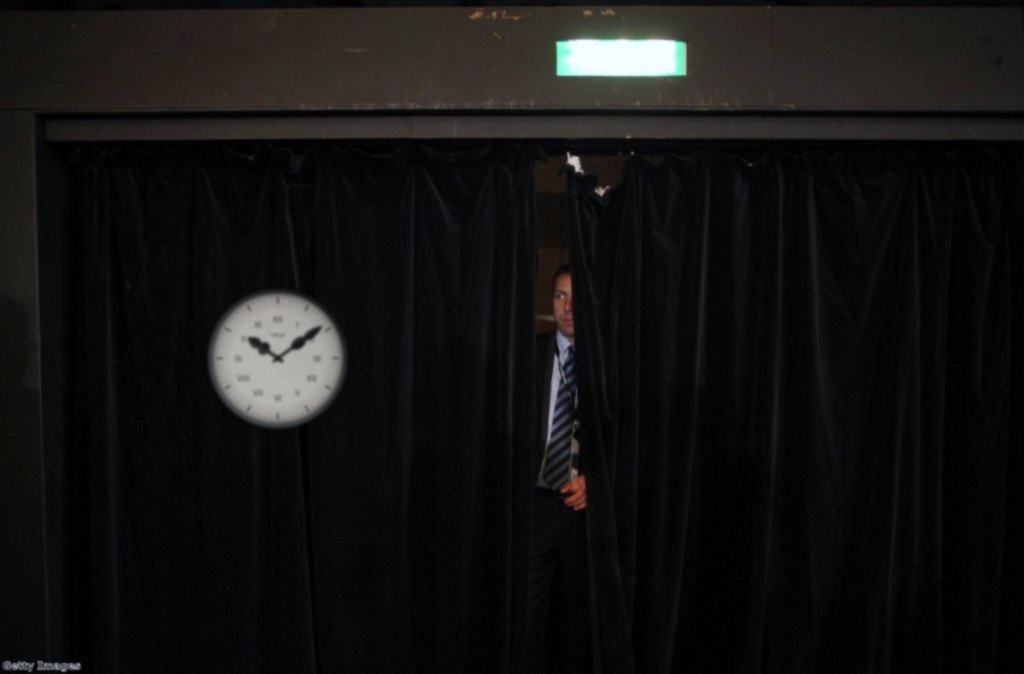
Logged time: 10.09
